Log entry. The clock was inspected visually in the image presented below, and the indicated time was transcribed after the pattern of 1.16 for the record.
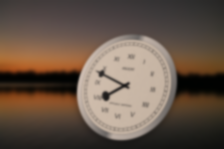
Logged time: 7.48
